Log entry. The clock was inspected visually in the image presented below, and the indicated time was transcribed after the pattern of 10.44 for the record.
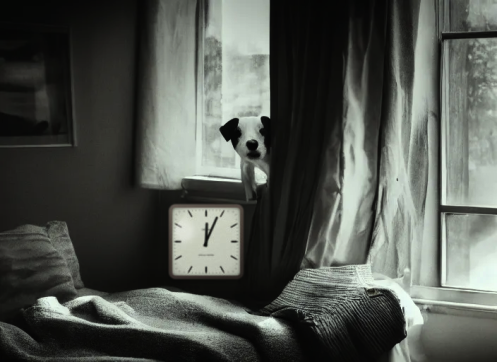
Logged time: 12.04
